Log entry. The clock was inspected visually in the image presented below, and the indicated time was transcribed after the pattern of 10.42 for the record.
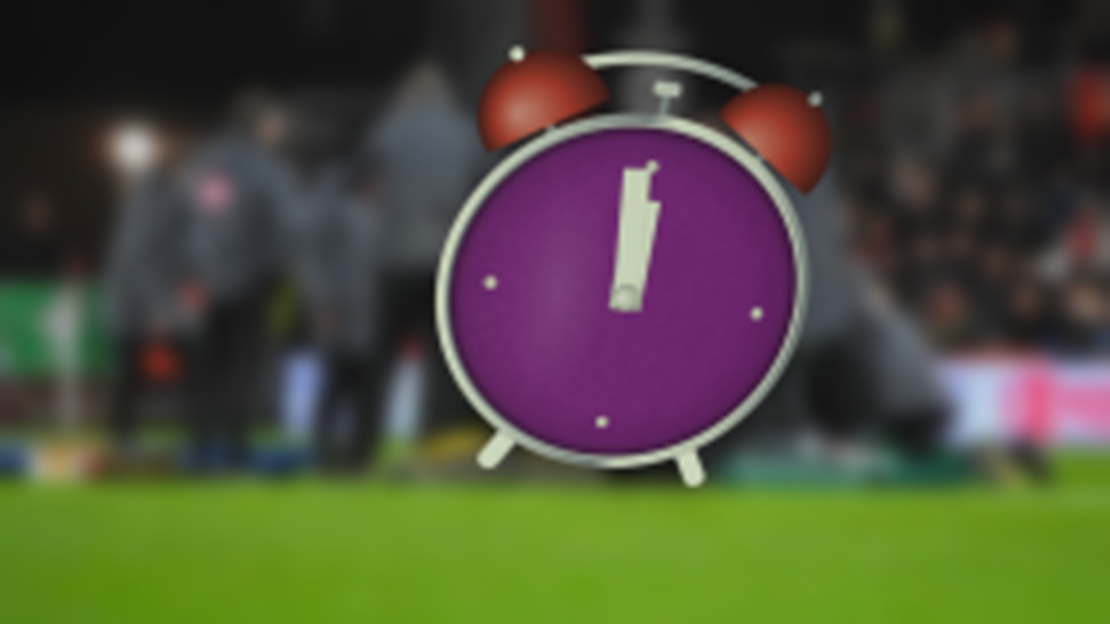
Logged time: 11.59
